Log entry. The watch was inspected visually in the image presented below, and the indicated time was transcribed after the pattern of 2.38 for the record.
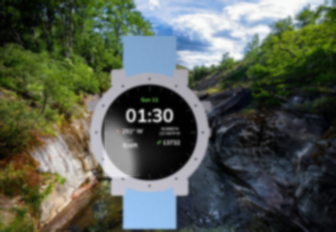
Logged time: 1.30
